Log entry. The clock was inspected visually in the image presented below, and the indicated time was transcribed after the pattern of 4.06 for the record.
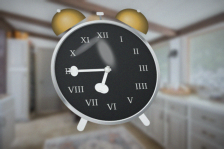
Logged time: 6.45
